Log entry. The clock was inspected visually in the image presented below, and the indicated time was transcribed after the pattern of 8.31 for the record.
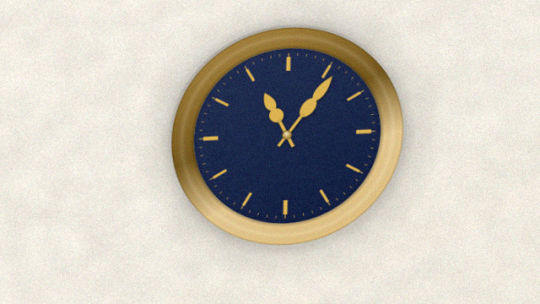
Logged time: 11.06
